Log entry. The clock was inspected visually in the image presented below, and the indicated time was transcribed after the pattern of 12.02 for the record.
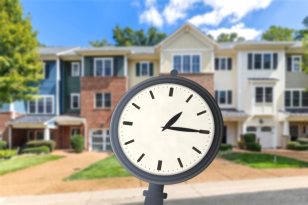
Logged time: 1.15
